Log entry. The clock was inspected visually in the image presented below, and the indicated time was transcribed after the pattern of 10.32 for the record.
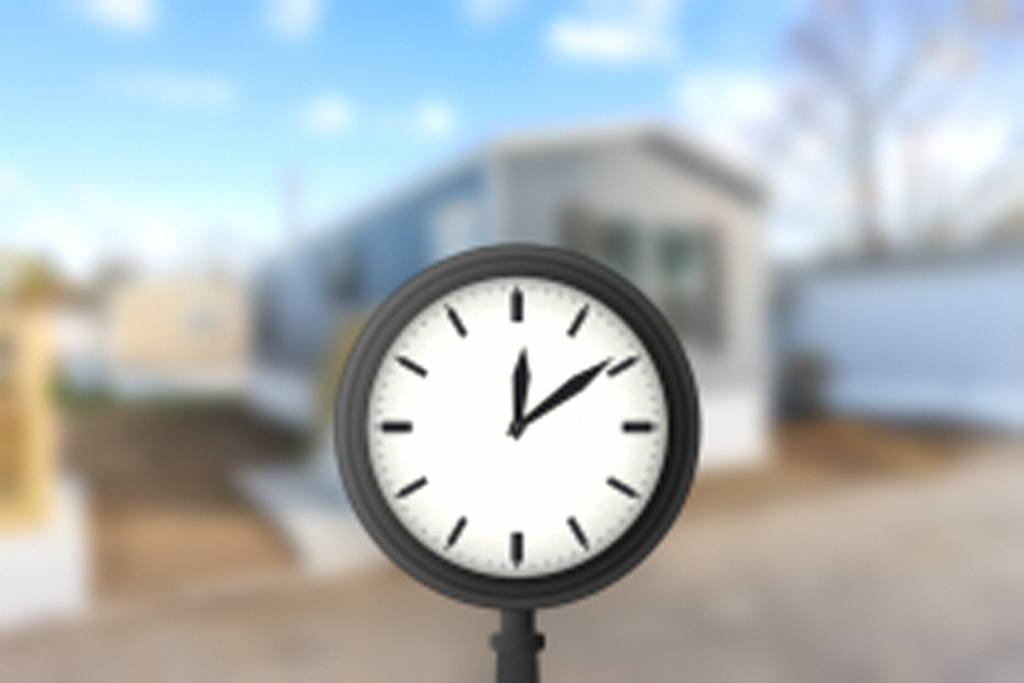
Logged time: 12.09
